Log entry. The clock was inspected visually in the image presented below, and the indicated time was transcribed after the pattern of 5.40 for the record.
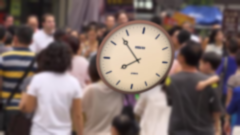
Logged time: 7.53
